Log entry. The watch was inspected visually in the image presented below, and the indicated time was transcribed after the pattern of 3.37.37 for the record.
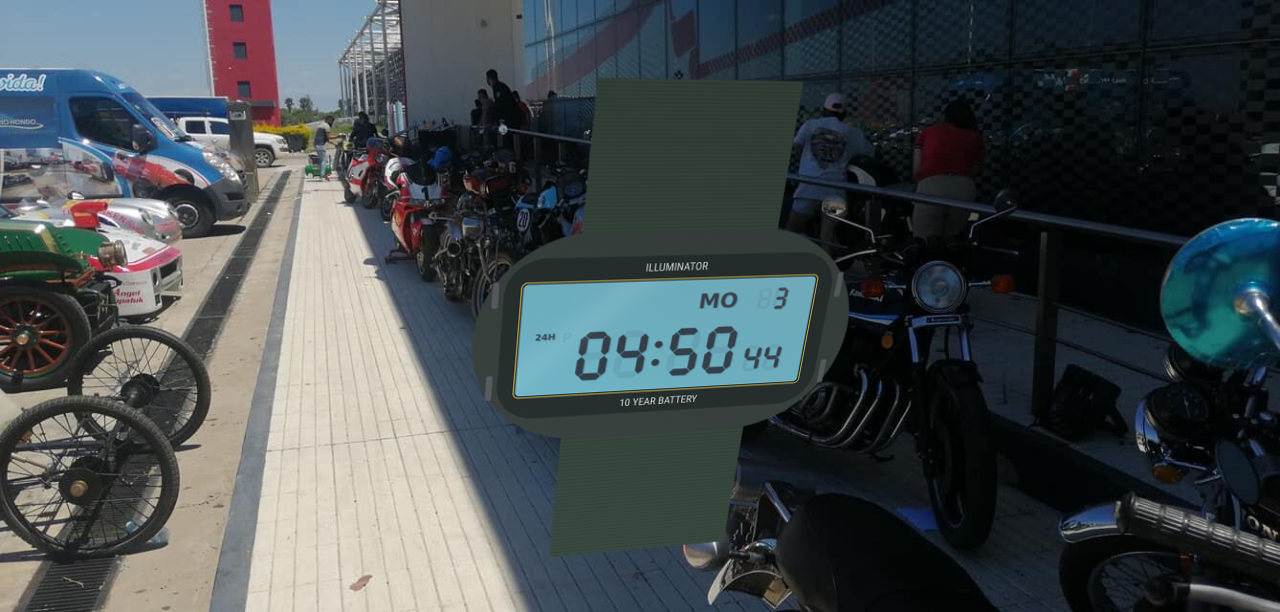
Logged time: 4.50.44
